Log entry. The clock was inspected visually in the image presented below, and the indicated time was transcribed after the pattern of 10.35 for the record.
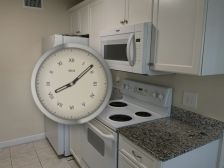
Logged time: 8.08
